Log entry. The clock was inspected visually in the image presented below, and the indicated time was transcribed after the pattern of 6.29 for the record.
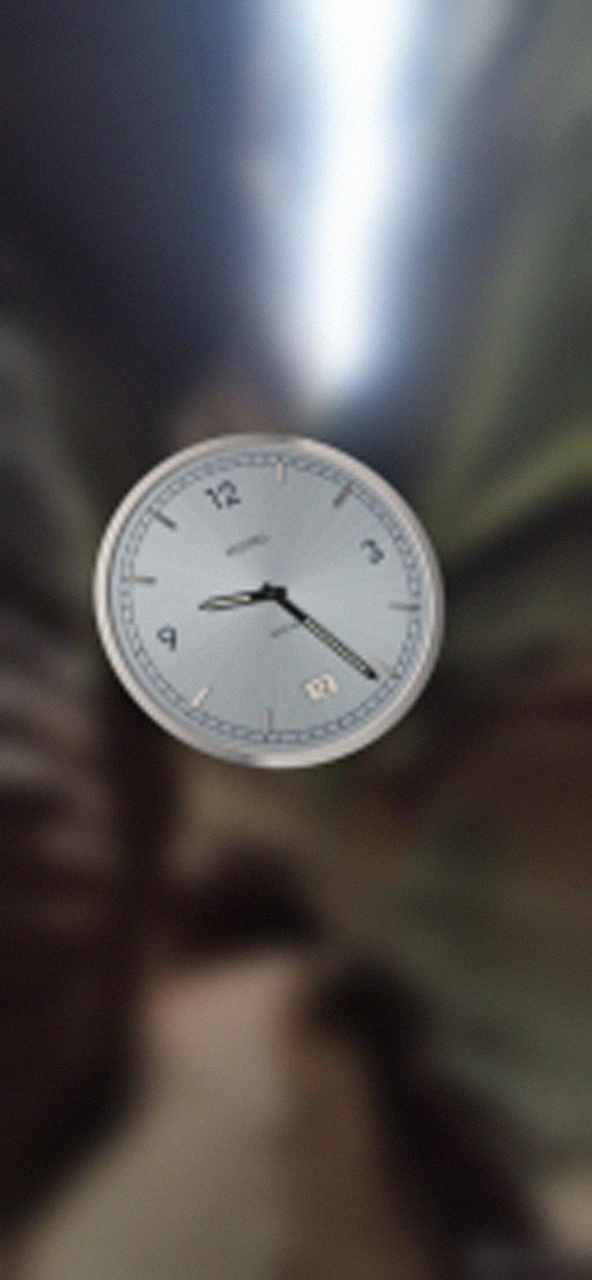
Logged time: 9.26
